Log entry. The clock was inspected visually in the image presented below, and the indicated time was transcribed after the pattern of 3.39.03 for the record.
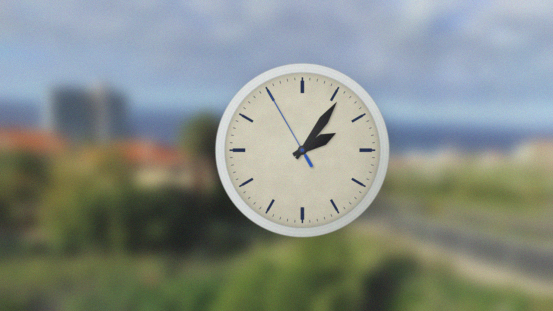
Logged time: 2.05.55
